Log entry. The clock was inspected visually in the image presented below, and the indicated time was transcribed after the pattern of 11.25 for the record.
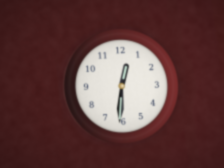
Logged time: 12.31
